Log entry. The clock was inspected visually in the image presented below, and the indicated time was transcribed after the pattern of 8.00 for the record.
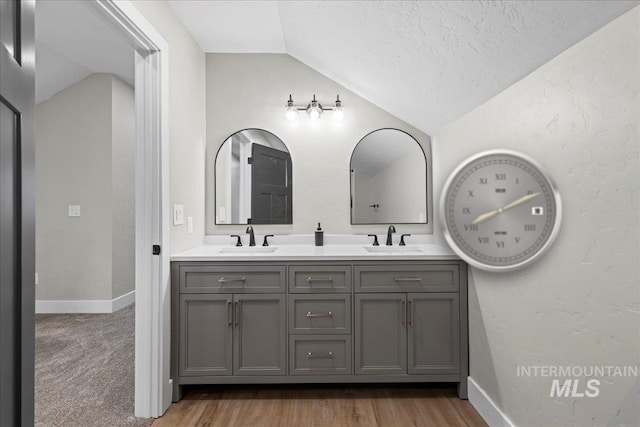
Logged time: 8.11
